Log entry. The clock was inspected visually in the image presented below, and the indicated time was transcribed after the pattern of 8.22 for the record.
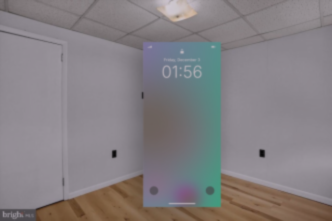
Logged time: 1.56
